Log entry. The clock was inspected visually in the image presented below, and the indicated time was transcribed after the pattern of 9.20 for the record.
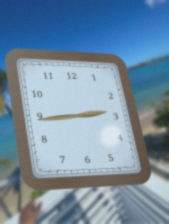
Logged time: 2.44
